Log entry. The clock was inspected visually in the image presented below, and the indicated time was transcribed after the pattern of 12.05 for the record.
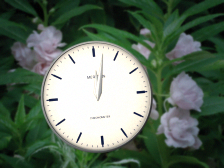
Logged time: 12.02
